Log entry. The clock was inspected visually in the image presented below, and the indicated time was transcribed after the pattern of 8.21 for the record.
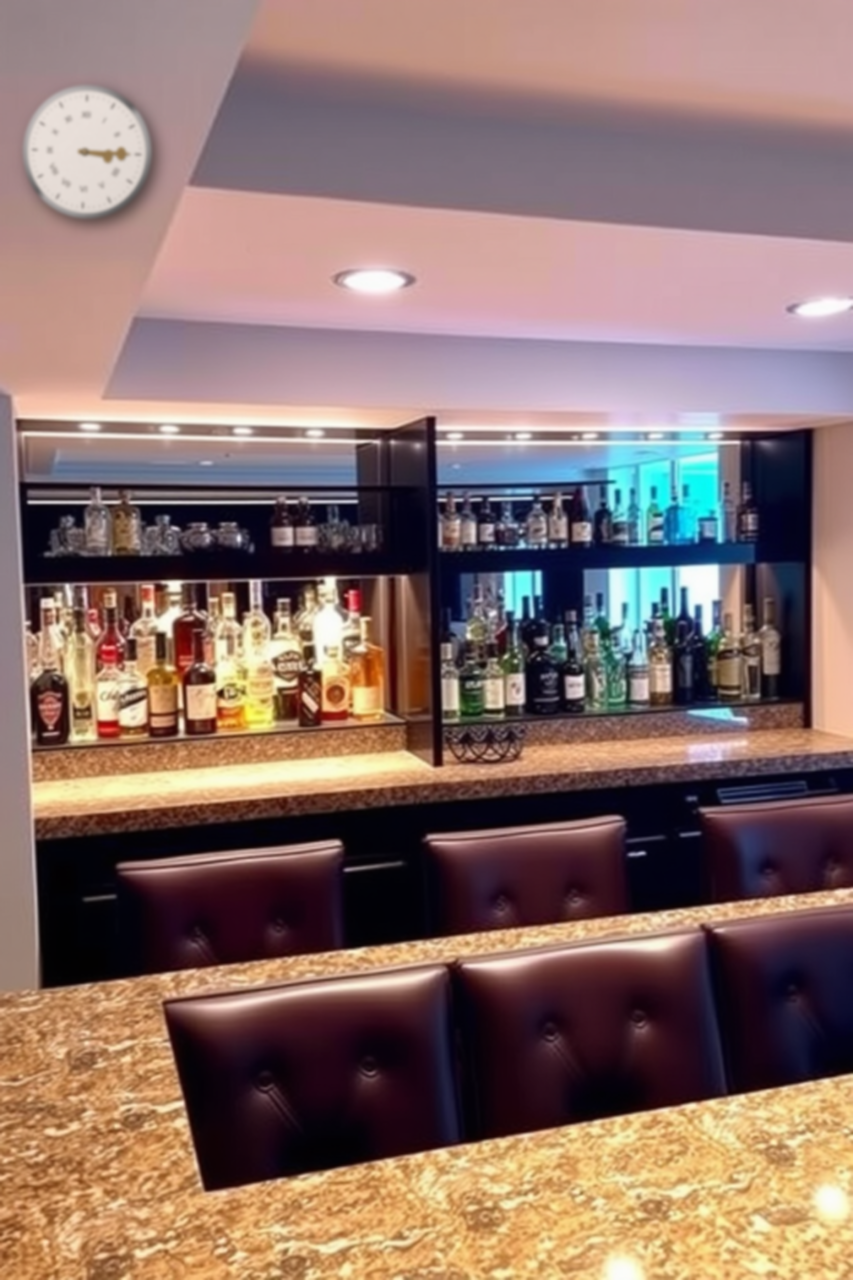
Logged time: 3.15
